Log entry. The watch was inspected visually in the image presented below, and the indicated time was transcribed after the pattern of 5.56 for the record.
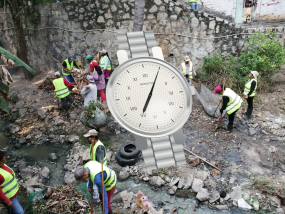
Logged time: 7.05
